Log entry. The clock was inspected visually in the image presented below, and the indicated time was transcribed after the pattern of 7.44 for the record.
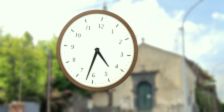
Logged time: 4.32
